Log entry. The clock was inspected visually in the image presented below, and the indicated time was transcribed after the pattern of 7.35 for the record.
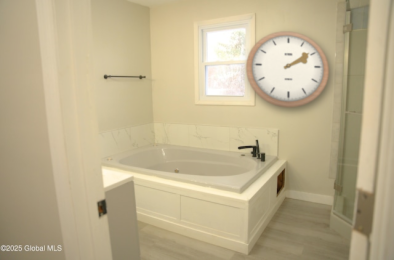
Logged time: 2.09
